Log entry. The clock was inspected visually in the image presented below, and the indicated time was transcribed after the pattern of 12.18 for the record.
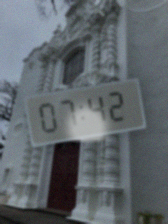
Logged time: 7.42
